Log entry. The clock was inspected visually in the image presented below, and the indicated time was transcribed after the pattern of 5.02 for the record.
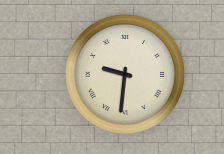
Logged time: 9.31
